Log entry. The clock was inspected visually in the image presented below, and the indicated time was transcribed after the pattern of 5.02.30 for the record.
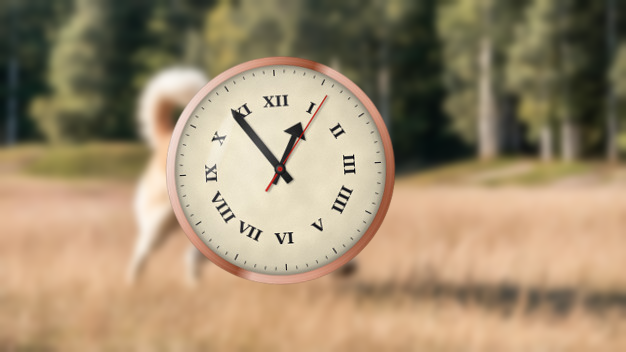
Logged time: 12.54.06
